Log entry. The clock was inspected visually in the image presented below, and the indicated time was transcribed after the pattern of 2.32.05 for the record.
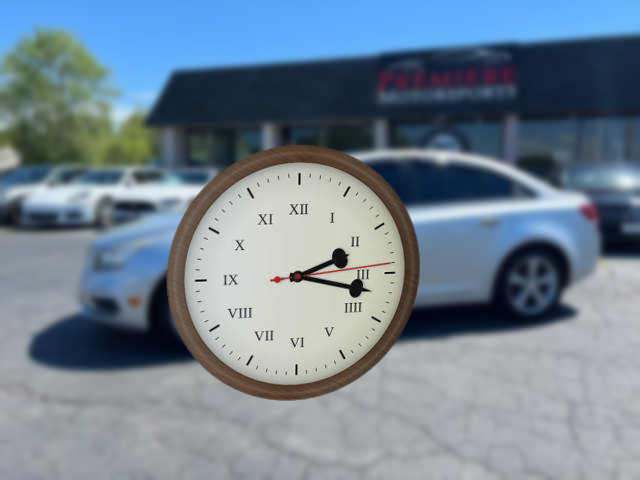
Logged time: 2.17.14
